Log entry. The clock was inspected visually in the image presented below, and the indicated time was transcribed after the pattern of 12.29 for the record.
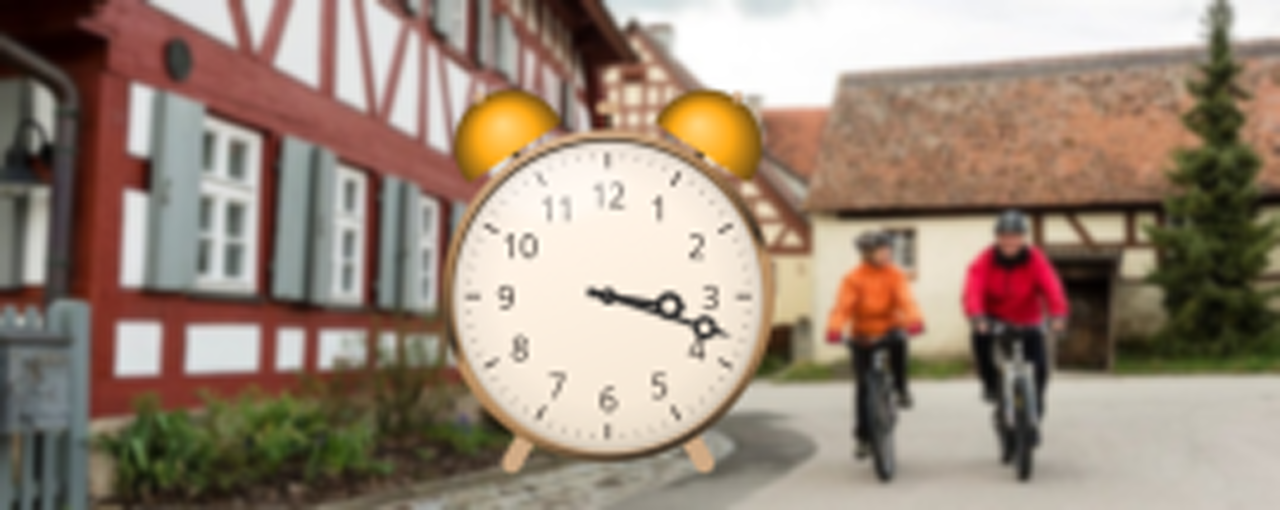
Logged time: 3.18
